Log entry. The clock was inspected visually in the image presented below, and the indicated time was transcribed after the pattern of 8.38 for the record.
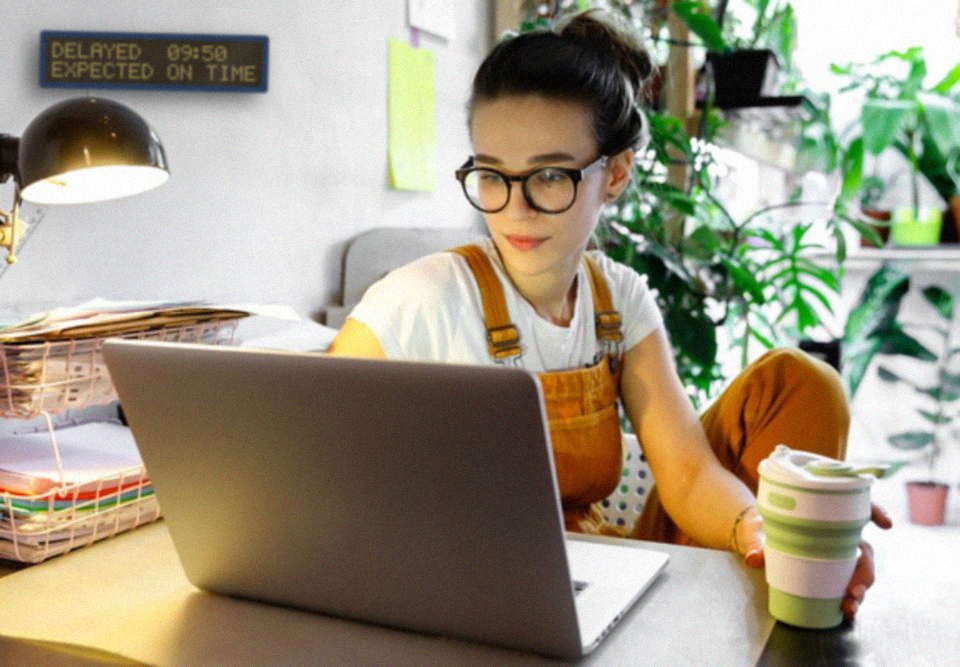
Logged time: 9.50
